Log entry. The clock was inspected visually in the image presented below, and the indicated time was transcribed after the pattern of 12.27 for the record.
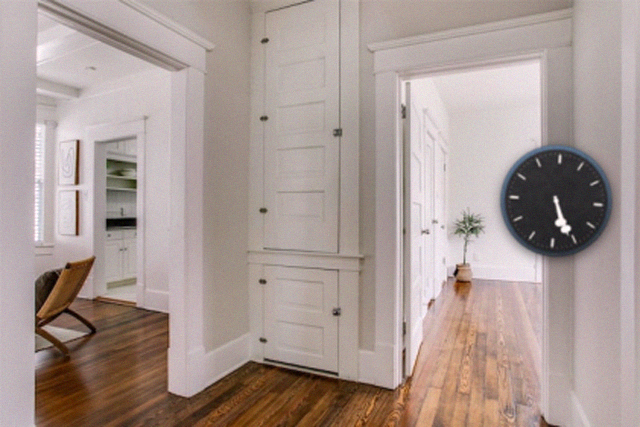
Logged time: 5.26
